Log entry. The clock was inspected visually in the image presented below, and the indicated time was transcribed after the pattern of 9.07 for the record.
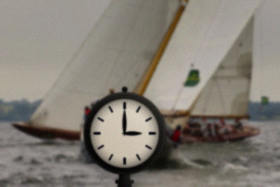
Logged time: 3.00
